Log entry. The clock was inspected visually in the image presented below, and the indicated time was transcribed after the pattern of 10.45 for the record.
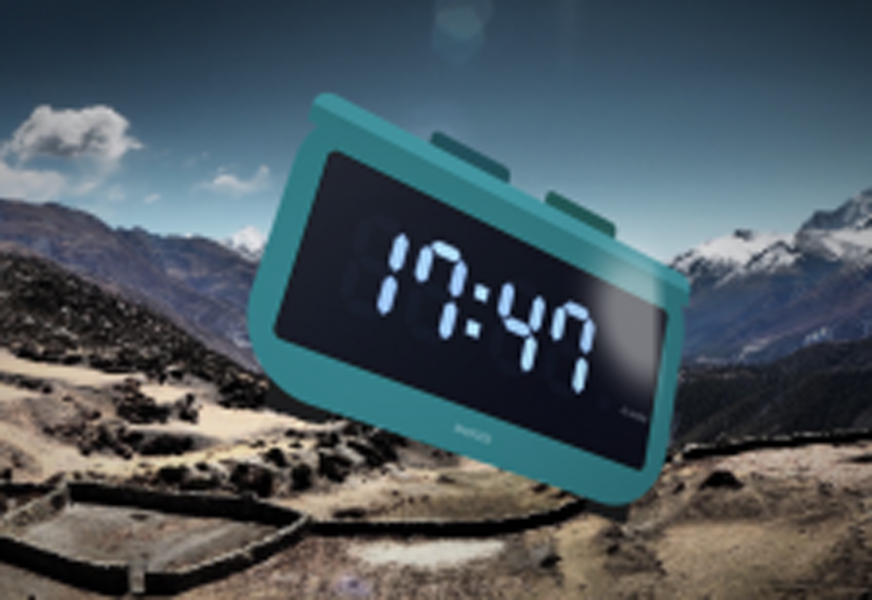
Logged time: 17.47
